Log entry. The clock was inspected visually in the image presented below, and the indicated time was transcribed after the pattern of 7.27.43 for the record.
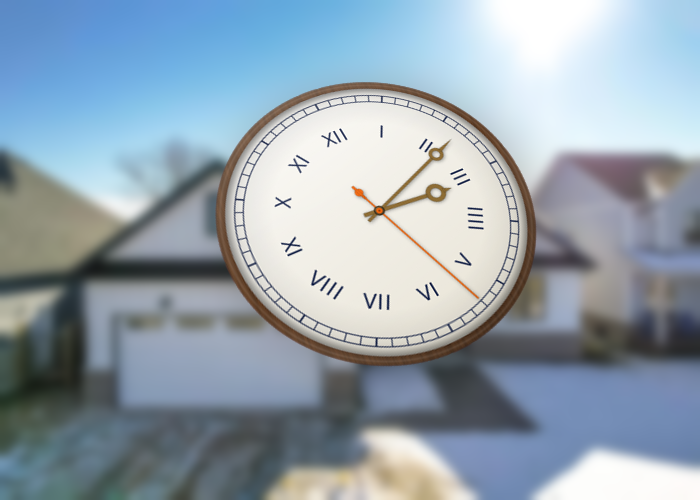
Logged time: 3.11.27
